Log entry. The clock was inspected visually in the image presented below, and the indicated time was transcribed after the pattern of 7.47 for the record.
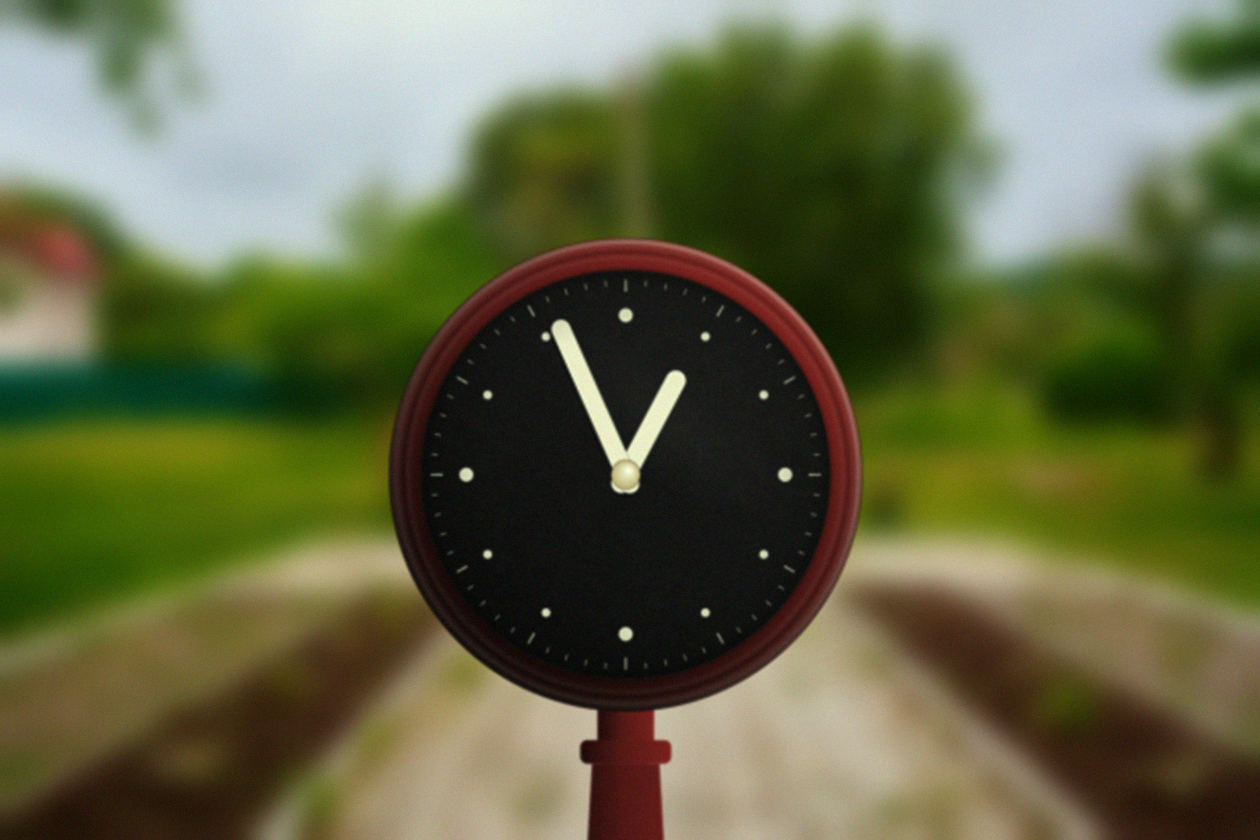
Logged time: 12.56
